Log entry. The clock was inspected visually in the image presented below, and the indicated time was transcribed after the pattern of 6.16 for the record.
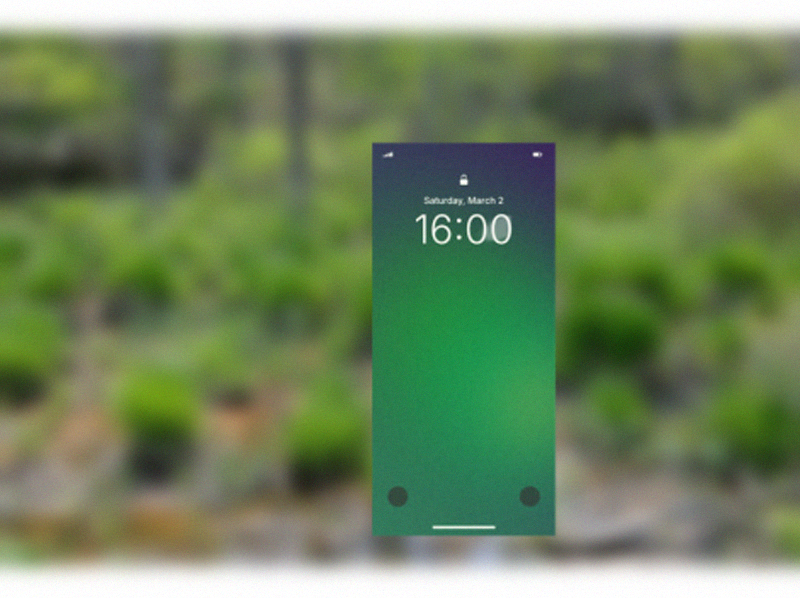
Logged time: 16.00
